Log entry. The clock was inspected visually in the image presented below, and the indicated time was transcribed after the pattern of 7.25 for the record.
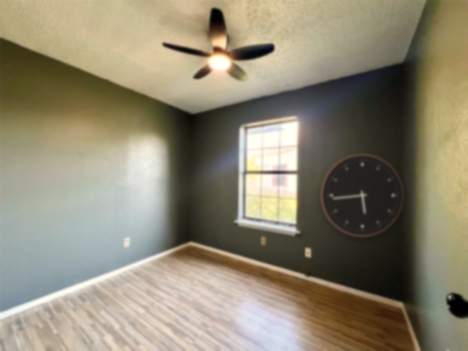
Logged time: 5.44
